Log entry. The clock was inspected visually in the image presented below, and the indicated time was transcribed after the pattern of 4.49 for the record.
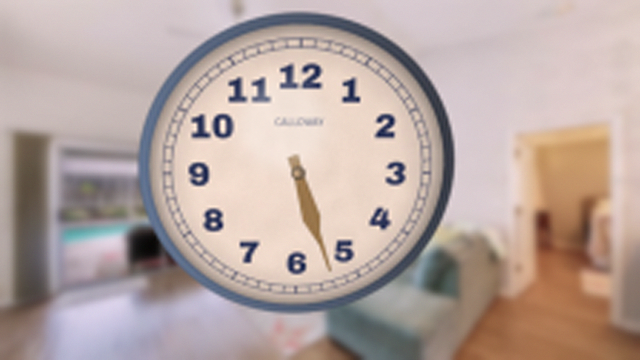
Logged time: 5.27
